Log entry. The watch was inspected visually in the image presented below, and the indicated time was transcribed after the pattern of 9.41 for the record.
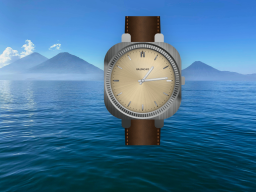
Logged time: 1.14
